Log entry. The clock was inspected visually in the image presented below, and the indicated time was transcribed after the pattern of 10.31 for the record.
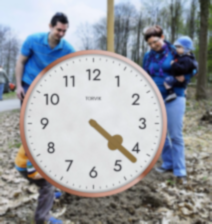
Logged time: 4.22
